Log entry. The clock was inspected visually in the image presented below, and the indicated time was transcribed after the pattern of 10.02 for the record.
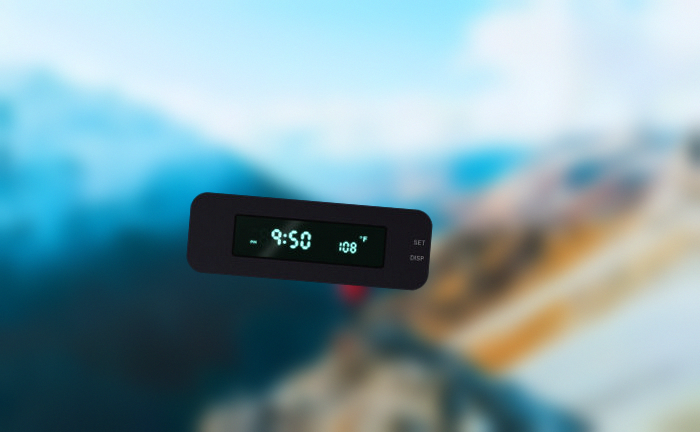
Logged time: 9.50
